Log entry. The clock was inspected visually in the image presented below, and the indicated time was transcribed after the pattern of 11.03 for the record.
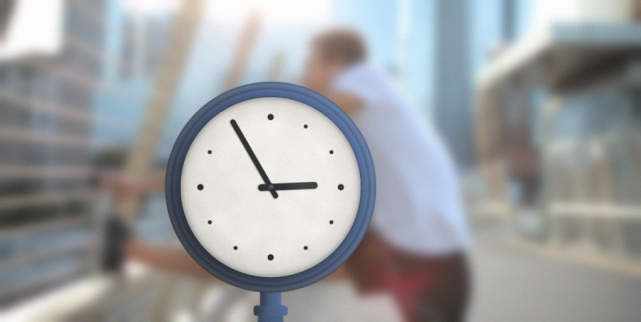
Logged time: 2.55
